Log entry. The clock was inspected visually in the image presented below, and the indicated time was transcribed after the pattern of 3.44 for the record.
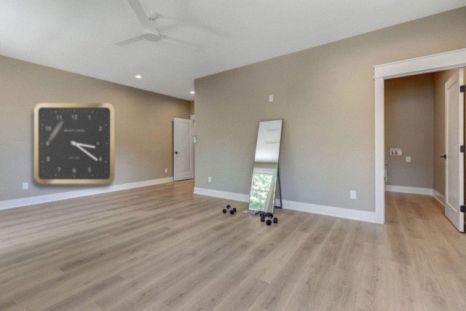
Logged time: 3.21
